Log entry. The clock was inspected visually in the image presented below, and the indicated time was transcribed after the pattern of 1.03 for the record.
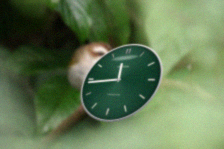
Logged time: 11.44
